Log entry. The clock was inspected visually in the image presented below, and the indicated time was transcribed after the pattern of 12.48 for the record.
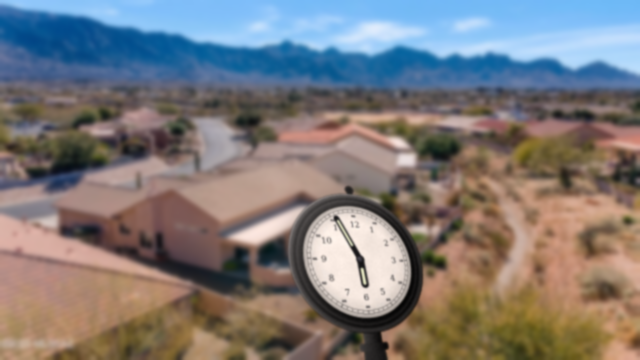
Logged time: 5.56
